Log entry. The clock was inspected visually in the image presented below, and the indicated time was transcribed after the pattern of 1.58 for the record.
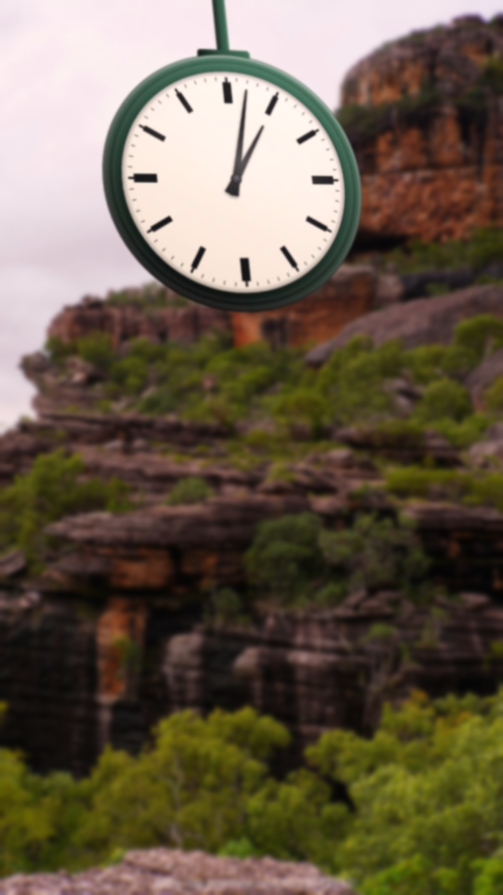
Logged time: 1.02
